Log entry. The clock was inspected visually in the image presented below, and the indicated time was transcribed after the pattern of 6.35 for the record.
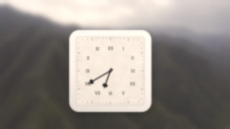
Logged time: 6.40
